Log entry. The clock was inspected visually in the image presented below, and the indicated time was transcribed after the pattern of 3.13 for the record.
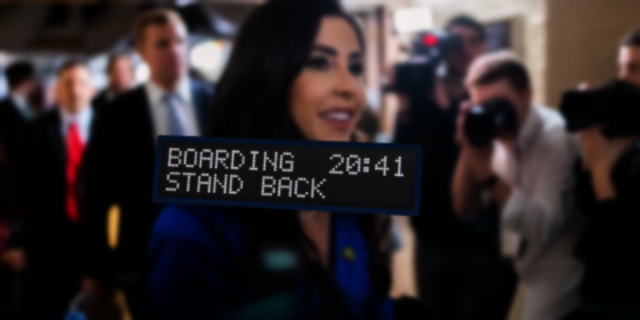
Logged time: 20.41
